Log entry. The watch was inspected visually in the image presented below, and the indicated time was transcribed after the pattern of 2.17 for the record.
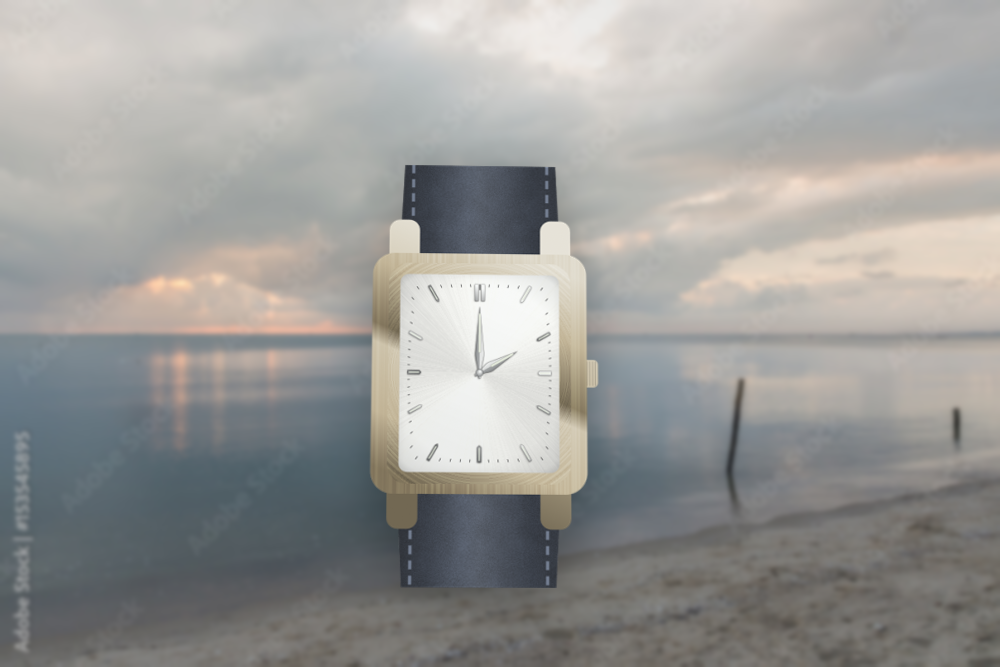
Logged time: 2.00
